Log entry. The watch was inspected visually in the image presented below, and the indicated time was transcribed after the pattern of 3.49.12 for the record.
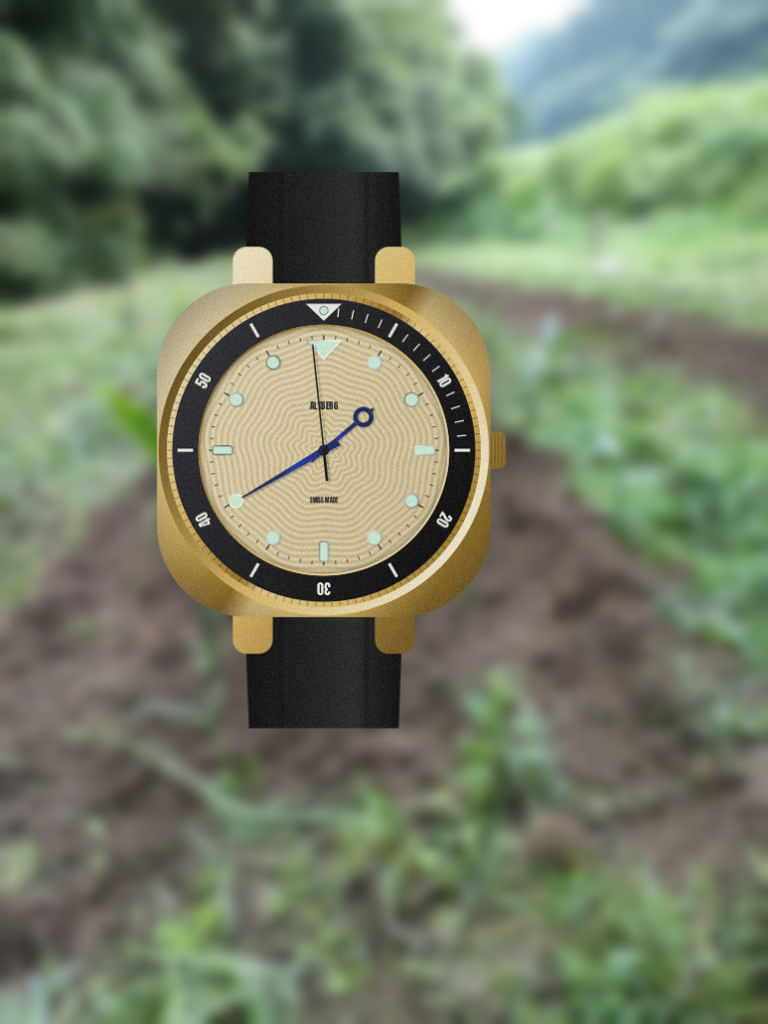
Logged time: 1.39.59
